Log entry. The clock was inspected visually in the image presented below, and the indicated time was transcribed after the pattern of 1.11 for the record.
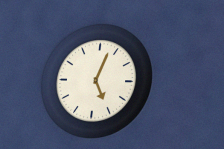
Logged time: 5.03
